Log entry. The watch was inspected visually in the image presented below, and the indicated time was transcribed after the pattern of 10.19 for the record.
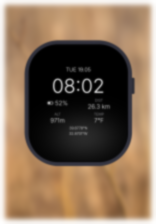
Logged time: 8.02
